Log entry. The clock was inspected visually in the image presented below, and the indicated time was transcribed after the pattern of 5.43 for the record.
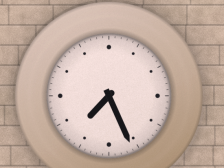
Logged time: 7.26
